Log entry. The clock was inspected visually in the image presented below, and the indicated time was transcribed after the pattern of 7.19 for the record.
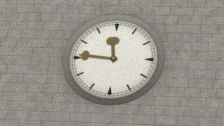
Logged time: 11.46
